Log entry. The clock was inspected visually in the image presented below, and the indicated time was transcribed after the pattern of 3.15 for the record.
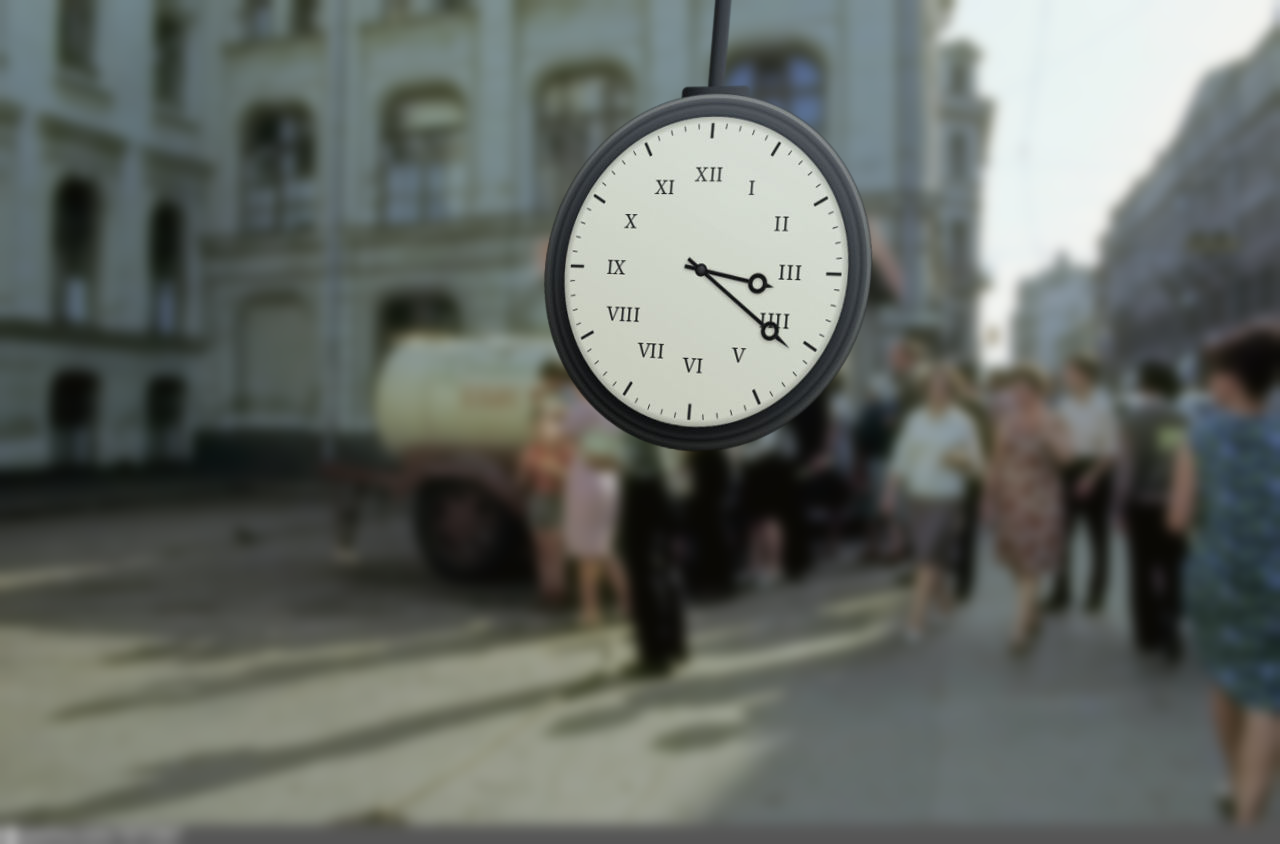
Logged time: 3.21
